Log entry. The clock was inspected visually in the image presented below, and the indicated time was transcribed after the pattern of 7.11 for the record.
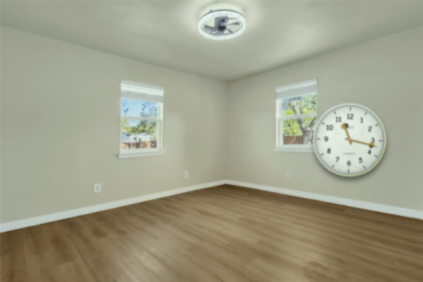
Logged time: 11.17
